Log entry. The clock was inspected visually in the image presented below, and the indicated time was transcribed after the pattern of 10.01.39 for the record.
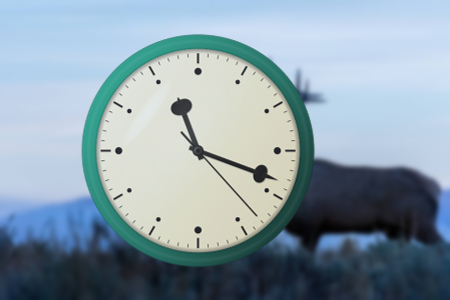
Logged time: 11.18.23
